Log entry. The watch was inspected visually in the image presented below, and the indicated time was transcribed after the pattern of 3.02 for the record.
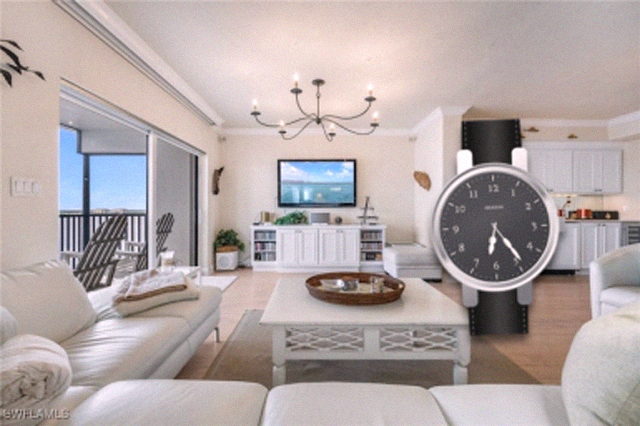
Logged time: 6.24
